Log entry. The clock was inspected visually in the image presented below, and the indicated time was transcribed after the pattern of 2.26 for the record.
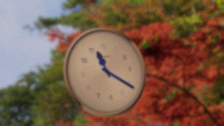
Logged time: 11.21
